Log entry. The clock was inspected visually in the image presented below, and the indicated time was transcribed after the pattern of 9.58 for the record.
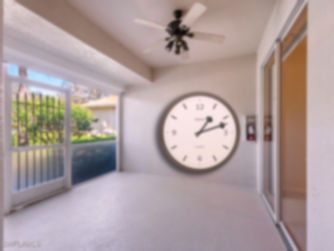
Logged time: 1.12
